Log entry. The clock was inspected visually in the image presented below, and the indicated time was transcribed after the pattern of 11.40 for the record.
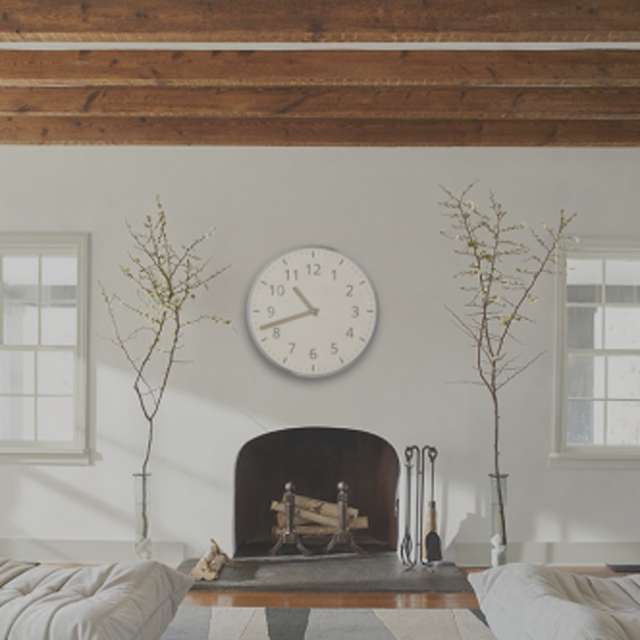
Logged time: 10.42
